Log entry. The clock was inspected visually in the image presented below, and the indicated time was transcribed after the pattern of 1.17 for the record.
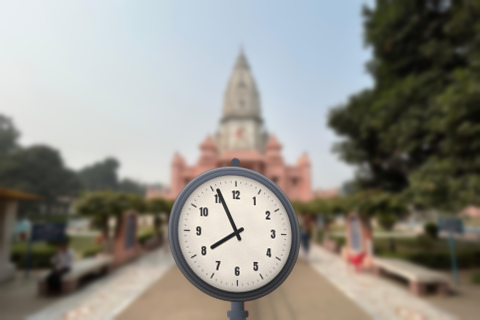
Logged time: 7.56
